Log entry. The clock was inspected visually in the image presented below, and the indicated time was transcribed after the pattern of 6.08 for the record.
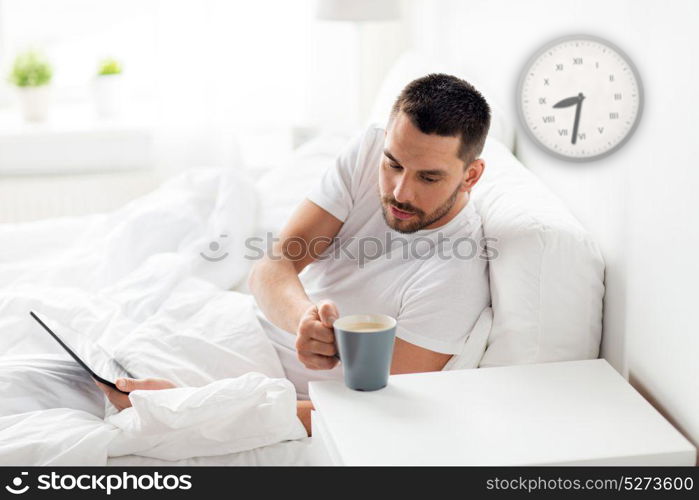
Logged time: 8.32
